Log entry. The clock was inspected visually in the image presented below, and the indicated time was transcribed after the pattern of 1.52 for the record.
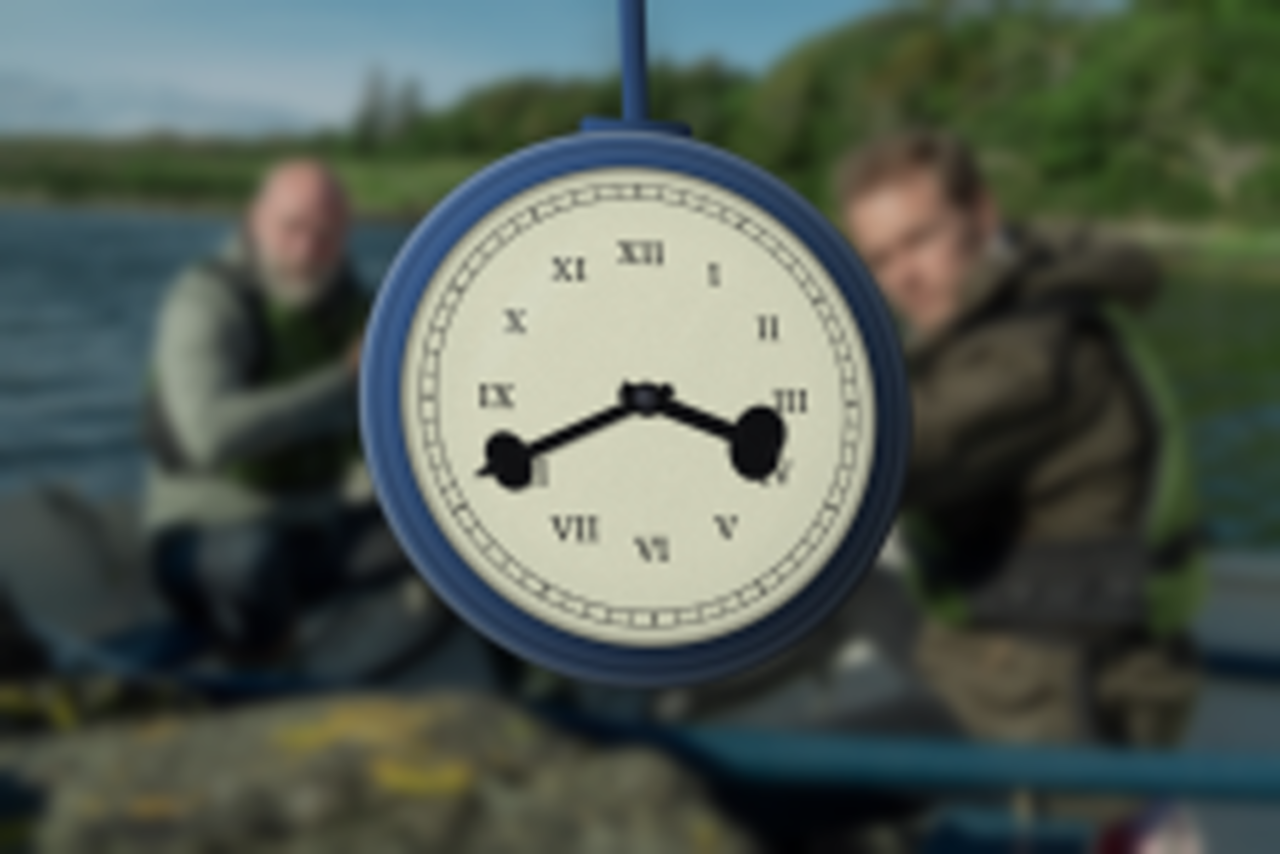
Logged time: 3.41
